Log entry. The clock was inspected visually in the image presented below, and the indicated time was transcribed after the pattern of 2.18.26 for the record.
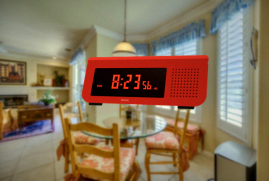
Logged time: 8.23.56
